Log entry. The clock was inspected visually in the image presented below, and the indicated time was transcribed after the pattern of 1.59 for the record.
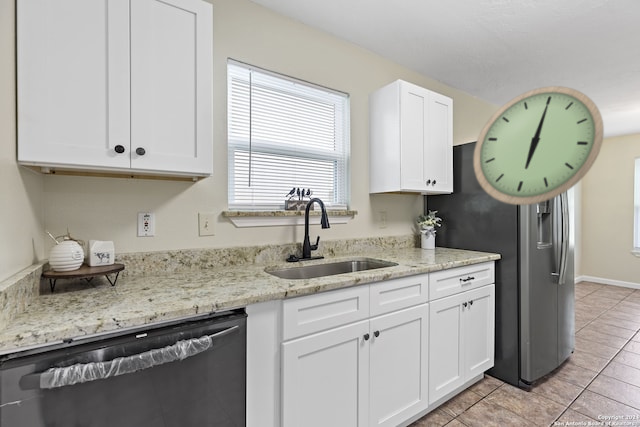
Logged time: 6.00
